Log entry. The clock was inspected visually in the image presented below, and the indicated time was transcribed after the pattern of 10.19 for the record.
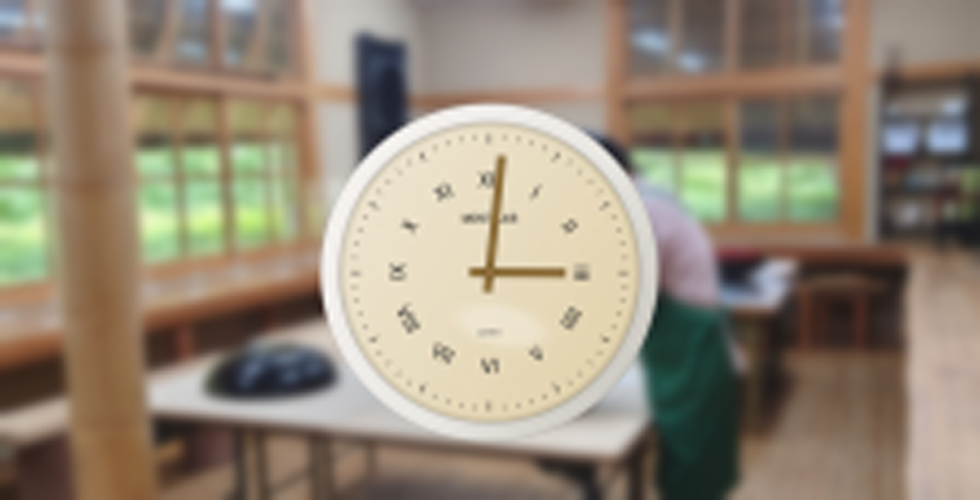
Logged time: 3.01
